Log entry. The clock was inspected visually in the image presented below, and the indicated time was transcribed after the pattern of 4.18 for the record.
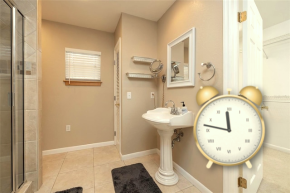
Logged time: 11.47
